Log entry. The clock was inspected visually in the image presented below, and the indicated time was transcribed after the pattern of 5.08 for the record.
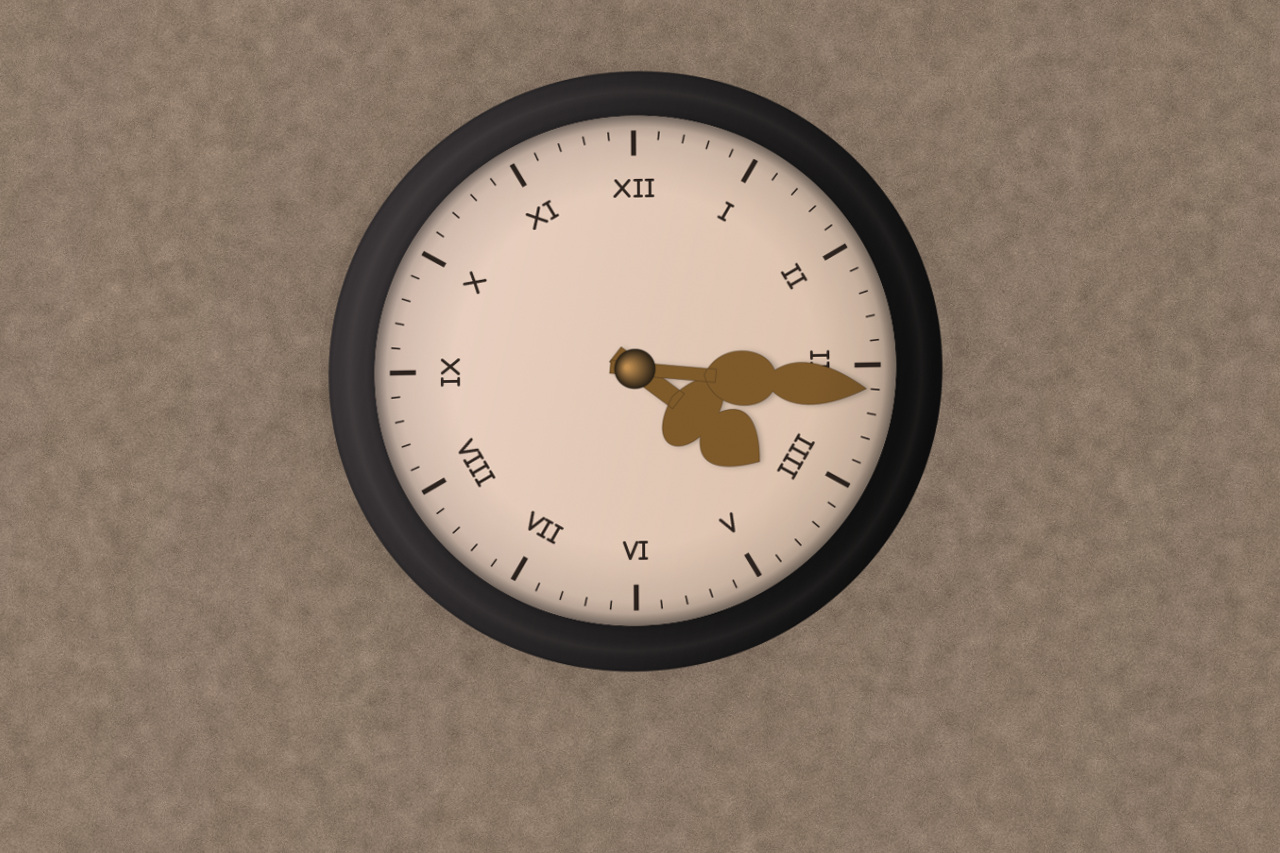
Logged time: 4.16
